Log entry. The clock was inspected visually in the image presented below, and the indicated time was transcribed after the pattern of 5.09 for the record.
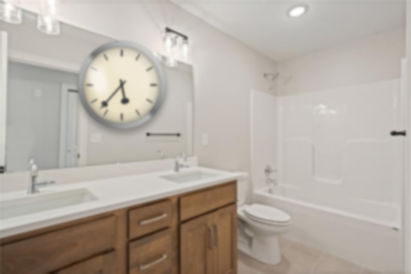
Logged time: 5.37
